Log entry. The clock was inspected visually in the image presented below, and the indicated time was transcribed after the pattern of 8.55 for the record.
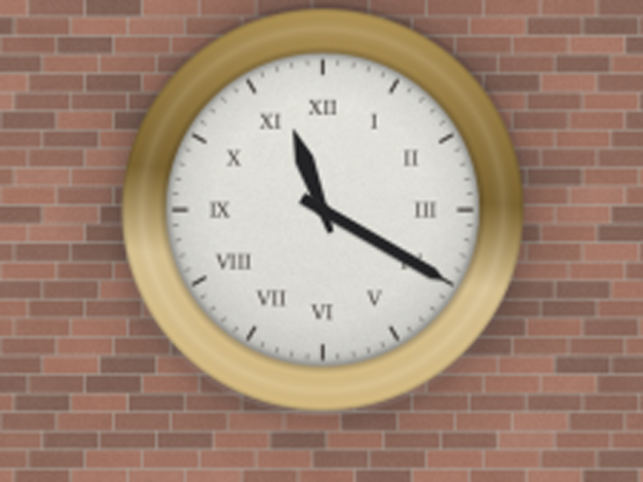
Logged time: 11.20
